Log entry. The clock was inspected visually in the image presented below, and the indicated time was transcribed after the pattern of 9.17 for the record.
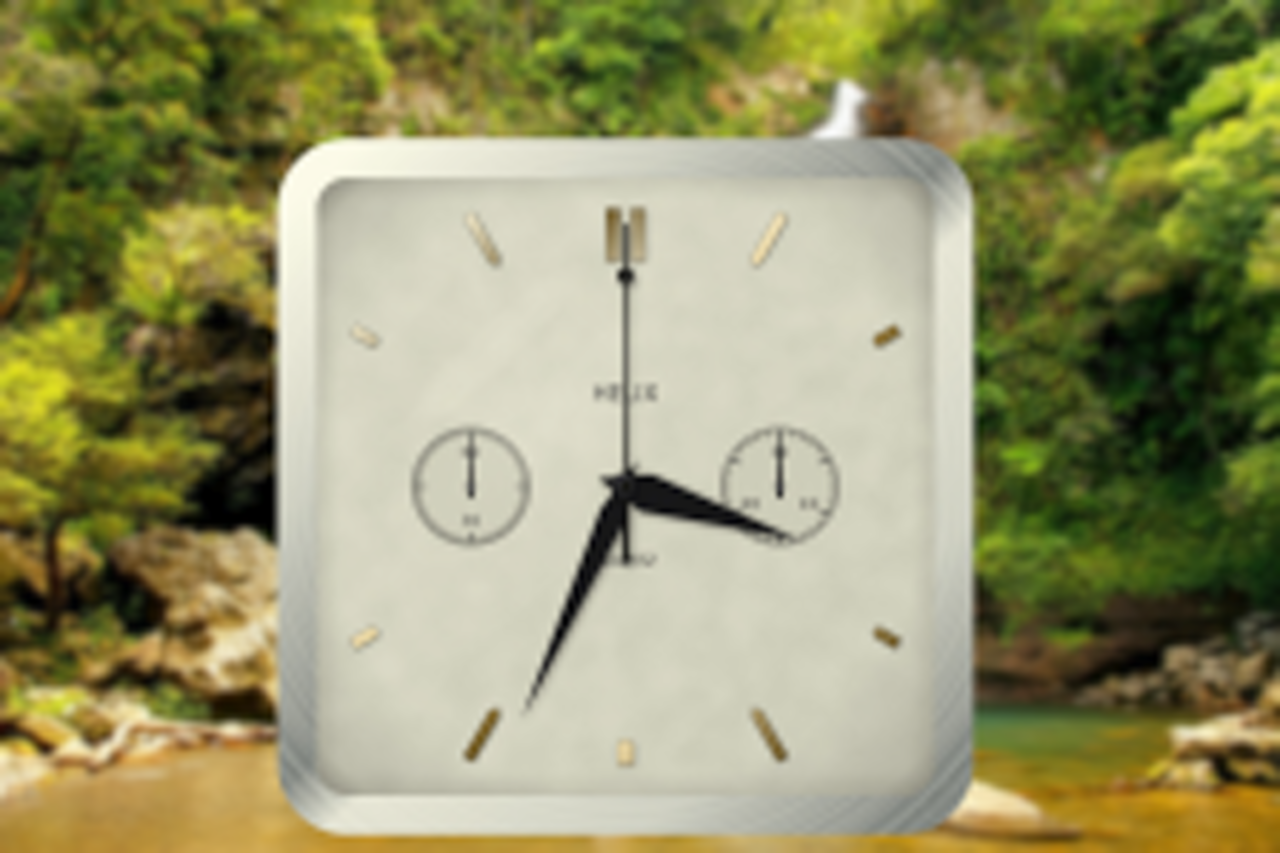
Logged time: 3.34
